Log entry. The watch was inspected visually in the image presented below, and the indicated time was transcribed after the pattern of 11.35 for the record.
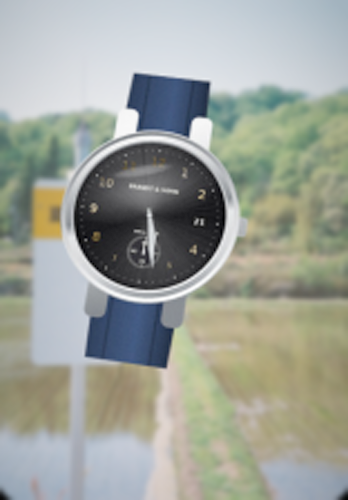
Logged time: 5.28
